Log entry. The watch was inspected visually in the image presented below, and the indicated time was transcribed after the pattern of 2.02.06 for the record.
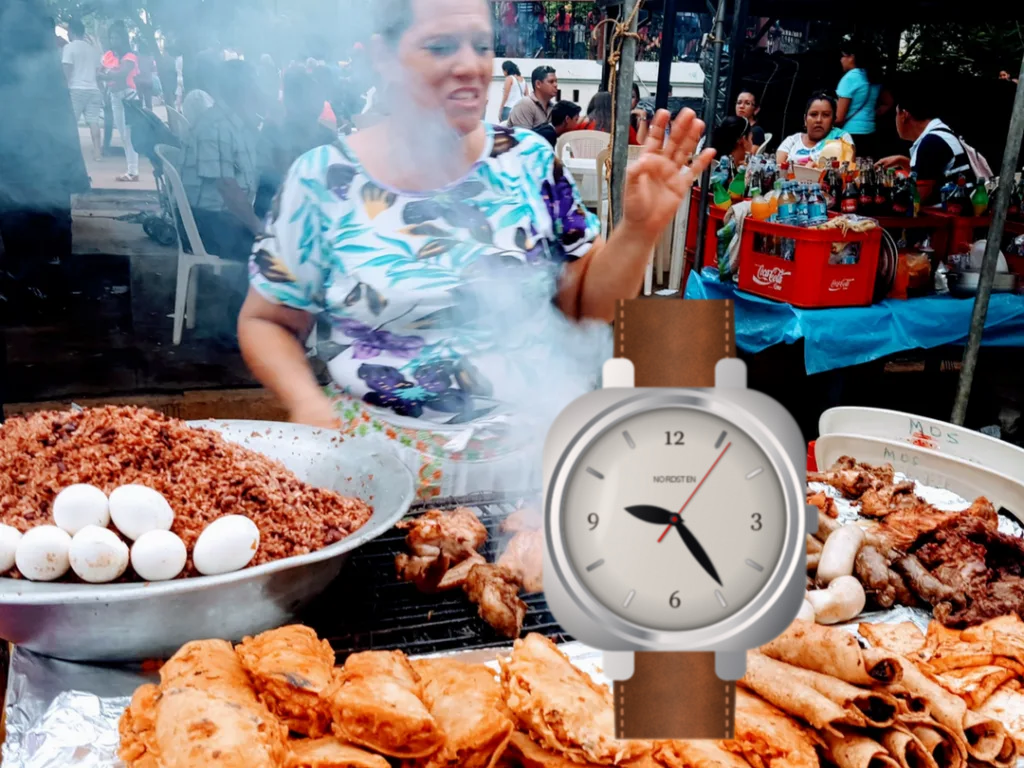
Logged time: 9.24.06
